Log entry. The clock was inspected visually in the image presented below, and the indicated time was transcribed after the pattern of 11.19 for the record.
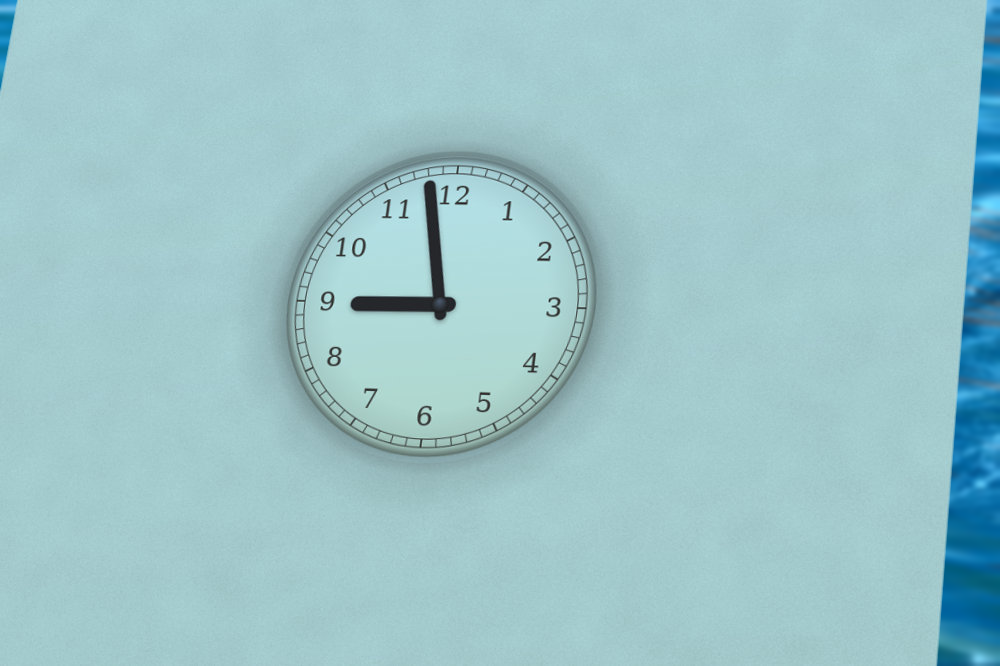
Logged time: 8.58
